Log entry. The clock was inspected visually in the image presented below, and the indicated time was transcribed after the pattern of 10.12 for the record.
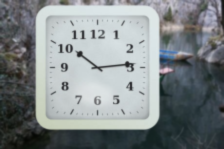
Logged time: 10.14
